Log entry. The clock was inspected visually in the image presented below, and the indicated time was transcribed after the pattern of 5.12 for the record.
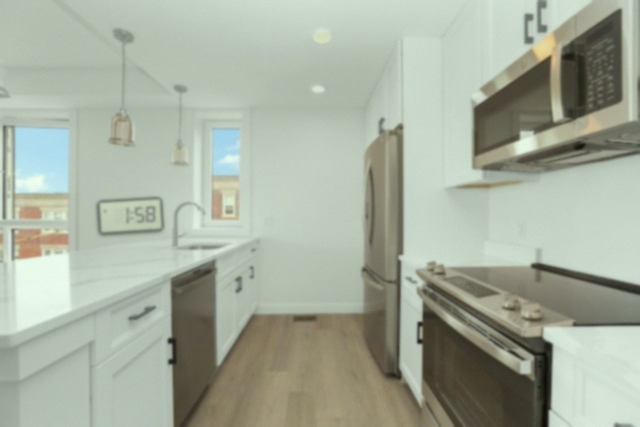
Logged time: 1.58
